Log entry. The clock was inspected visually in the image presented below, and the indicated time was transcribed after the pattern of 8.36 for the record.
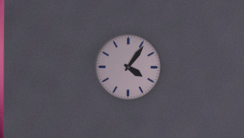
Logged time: 4.06
